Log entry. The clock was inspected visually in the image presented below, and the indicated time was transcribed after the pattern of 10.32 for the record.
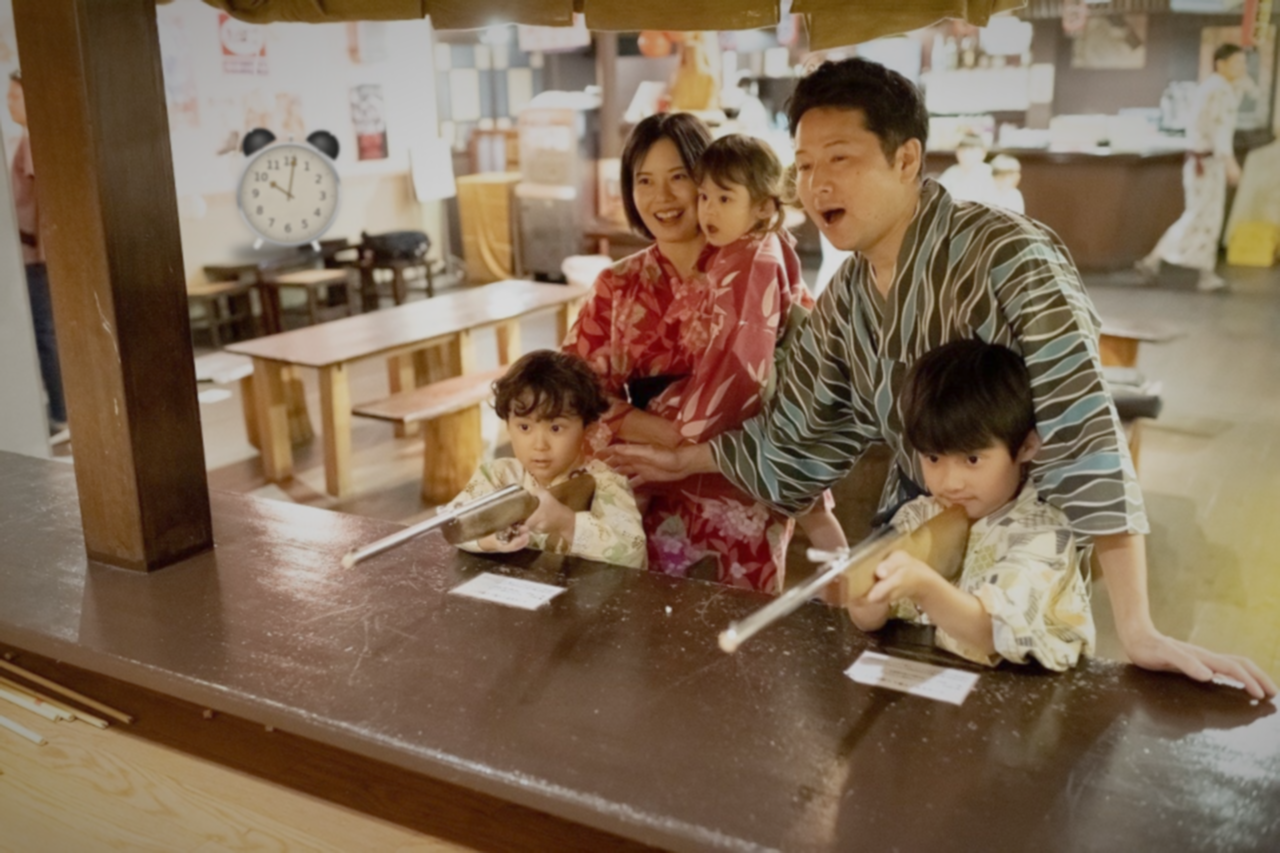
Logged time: 10.01
